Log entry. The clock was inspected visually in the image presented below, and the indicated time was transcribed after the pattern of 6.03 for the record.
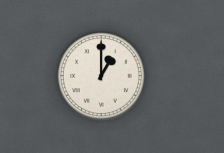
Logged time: 1.00
